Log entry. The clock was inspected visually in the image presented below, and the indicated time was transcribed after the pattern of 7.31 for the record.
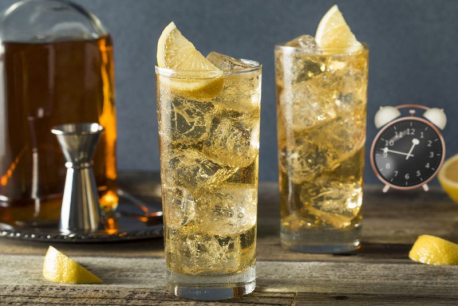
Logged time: 12.47
